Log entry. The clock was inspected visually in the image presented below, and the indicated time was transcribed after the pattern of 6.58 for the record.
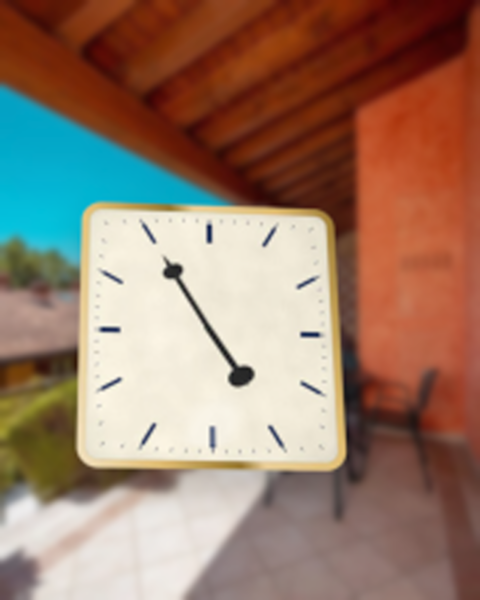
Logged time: 4.55
